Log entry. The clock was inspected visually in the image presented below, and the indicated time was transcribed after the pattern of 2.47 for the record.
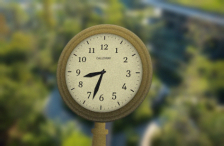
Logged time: 8.33
